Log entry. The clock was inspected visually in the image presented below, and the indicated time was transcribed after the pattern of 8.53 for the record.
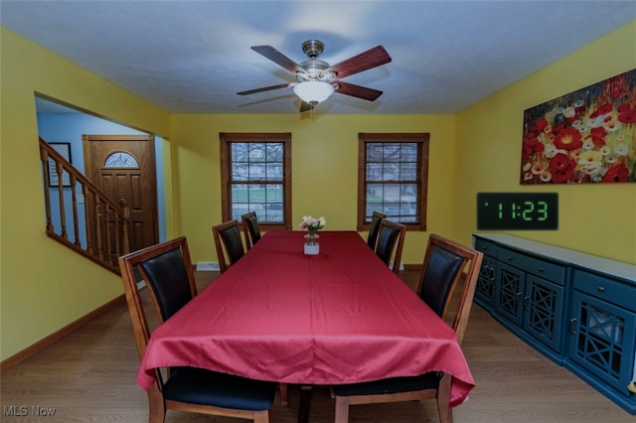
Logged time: 11.23
